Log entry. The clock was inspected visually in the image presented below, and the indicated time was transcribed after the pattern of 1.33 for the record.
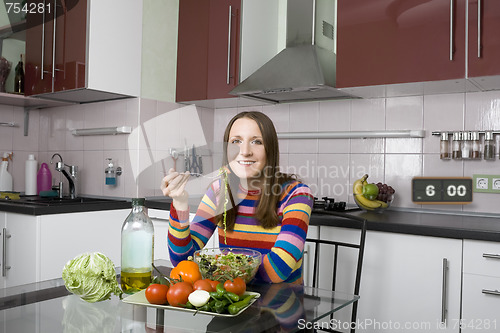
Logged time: 6.00
